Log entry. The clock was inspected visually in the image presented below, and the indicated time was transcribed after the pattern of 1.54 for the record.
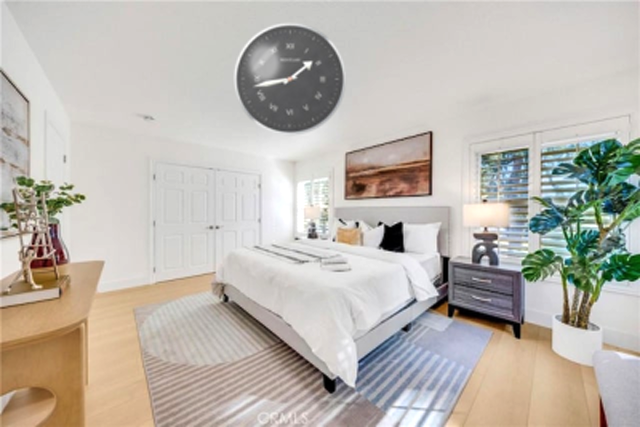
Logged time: 1.43
